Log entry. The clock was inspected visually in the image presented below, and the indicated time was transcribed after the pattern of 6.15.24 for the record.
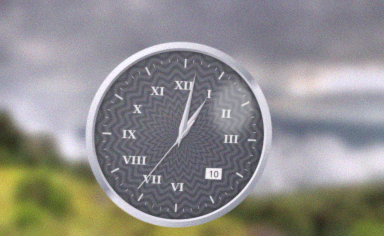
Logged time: 1.01.36
